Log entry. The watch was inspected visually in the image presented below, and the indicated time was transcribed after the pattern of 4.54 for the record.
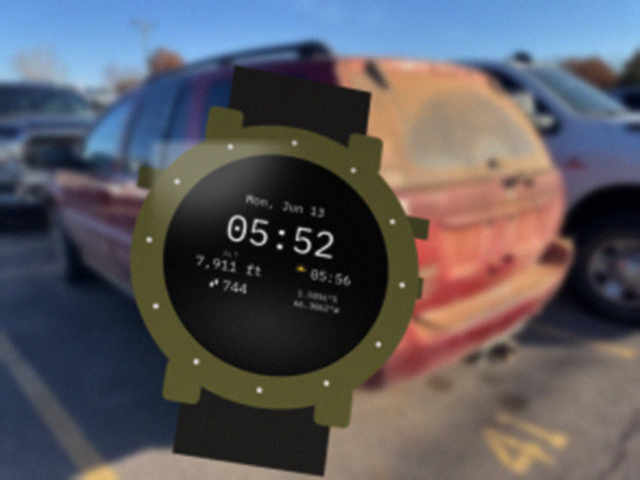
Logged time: 5.52
